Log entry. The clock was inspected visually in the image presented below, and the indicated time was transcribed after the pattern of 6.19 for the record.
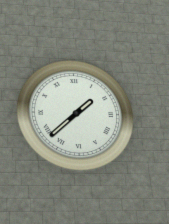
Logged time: 1.38
